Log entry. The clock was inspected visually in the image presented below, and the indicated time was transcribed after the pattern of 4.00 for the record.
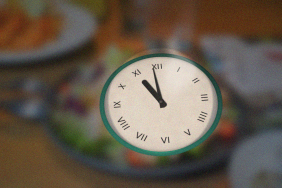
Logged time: 10.59
